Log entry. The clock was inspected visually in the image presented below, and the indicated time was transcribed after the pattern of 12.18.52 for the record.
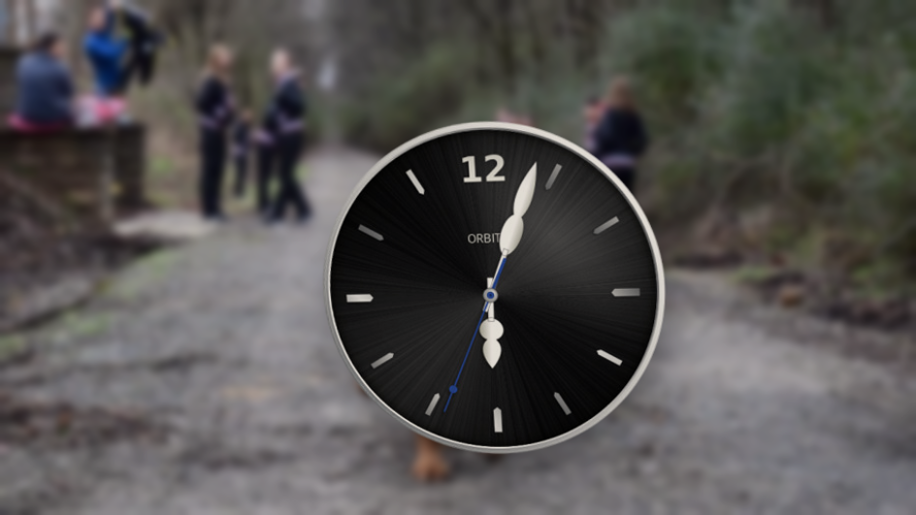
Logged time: 6.03.34
